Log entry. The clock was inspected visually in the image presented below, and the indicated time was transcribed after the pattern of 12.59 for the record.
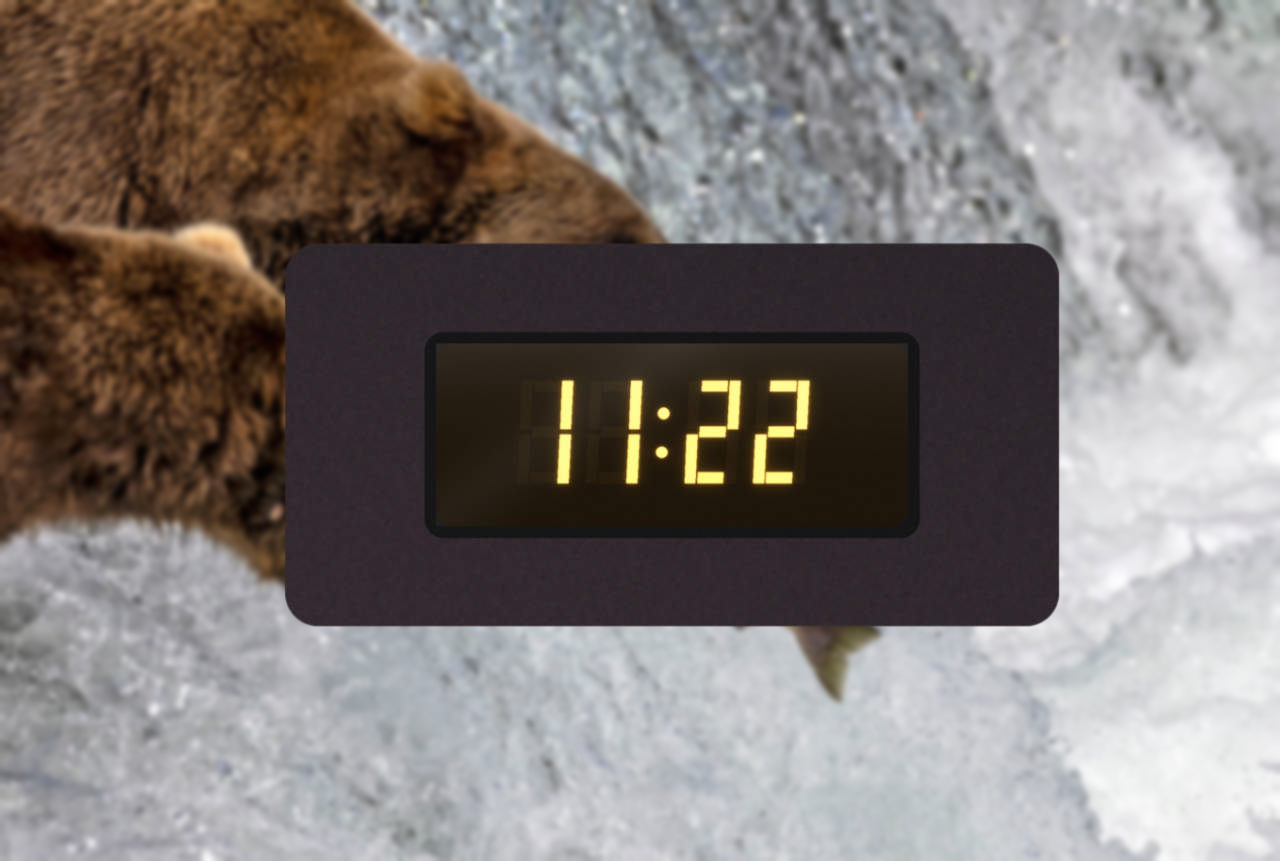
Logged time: 11.22
